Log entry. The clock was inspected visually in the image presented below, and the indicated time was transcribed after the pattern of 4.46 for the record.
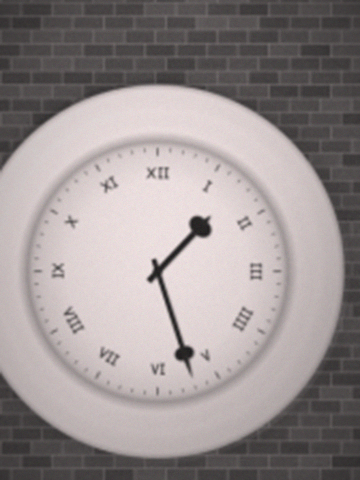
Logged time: 1.27
